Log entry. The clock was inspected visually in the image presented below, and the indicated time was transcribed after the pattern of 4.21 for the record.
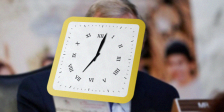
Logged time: 7.02
